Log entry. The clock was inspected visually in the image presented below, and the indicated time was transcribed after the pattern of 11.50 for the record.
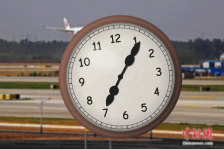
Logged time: 7.06
